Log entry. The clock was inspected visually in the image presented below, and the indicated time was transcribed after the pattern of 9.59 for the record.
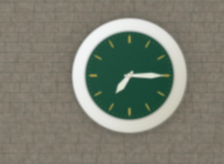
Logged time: 7.15
